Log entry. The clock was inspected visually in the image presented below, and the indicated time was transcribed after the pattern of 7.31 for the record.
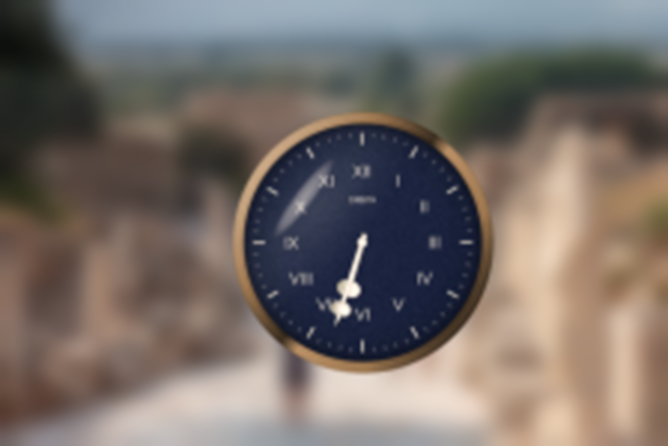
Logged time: 6.33
